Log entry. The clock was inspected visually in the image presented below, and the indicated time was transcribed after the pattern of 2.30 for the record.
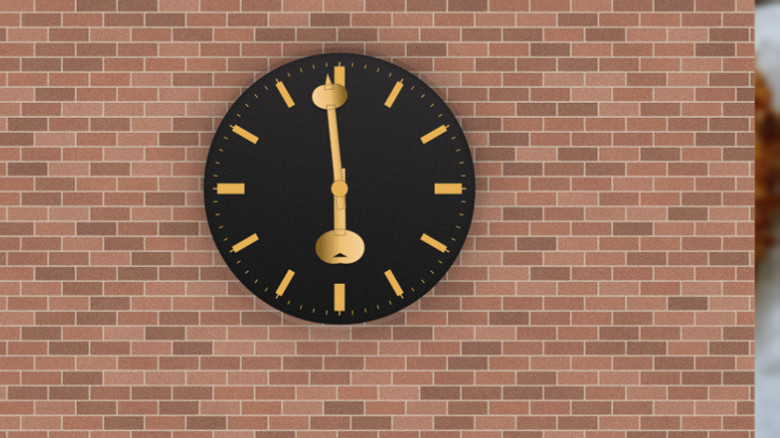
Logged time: 5.59
